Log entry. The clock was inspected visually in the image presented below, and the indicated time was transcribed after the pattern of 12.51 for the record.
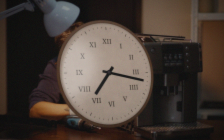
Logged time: 7.17
